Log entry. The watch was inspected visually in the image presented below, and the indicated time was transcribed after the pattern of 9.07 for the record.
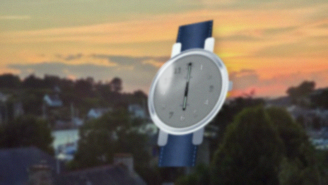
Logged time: 6.00
